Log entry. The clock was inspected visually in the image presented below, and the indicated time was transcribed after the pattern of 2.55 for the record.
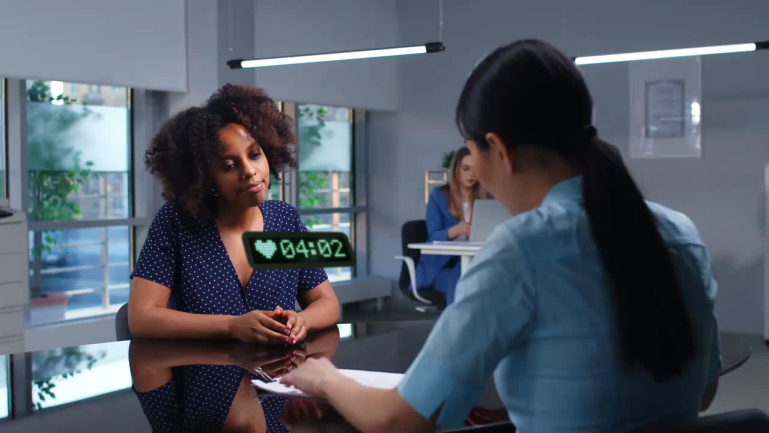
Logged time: 4.02
